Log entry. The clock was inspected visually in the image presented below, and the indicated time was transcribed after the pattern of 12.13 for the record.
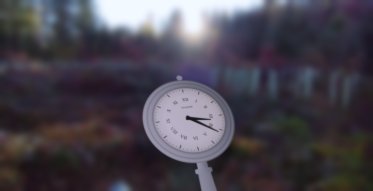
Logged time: 3.21
